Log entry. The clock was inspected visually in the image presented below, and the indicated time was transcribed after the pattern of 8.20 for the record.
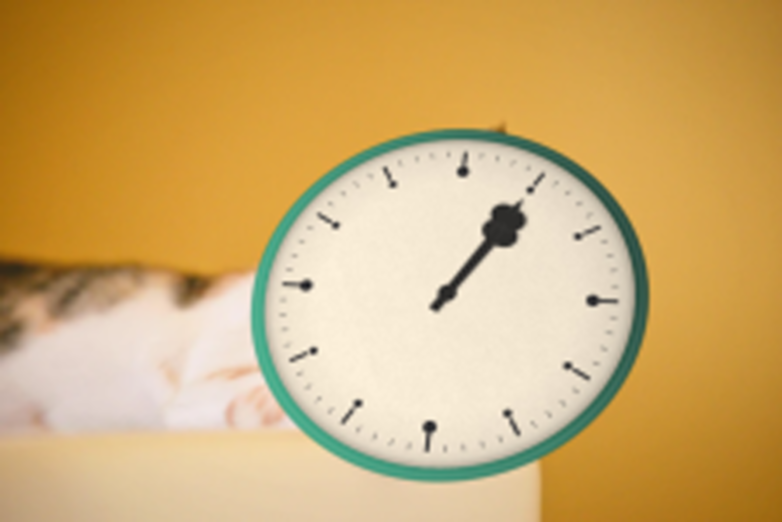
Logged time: 1.05
